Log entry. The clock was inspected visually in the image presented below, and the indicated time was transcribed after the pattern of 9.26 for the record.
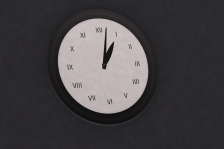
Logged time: 1.02
